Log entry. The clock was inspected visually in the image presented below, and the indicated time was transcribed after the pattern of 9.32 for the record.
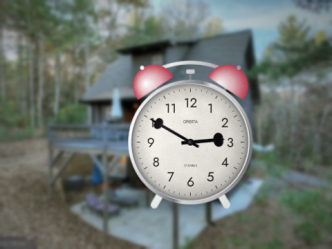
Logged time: 2.50
